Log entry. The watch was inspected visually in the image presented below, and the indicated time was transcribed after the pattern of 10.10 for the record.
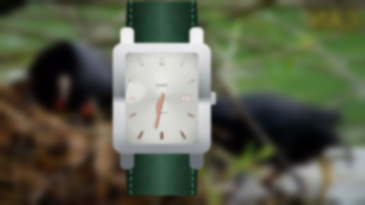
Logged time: 6.32
